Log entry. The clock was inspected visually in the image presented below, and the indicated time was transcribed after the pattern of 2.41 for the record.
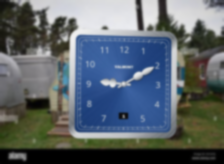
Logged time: 9.10
